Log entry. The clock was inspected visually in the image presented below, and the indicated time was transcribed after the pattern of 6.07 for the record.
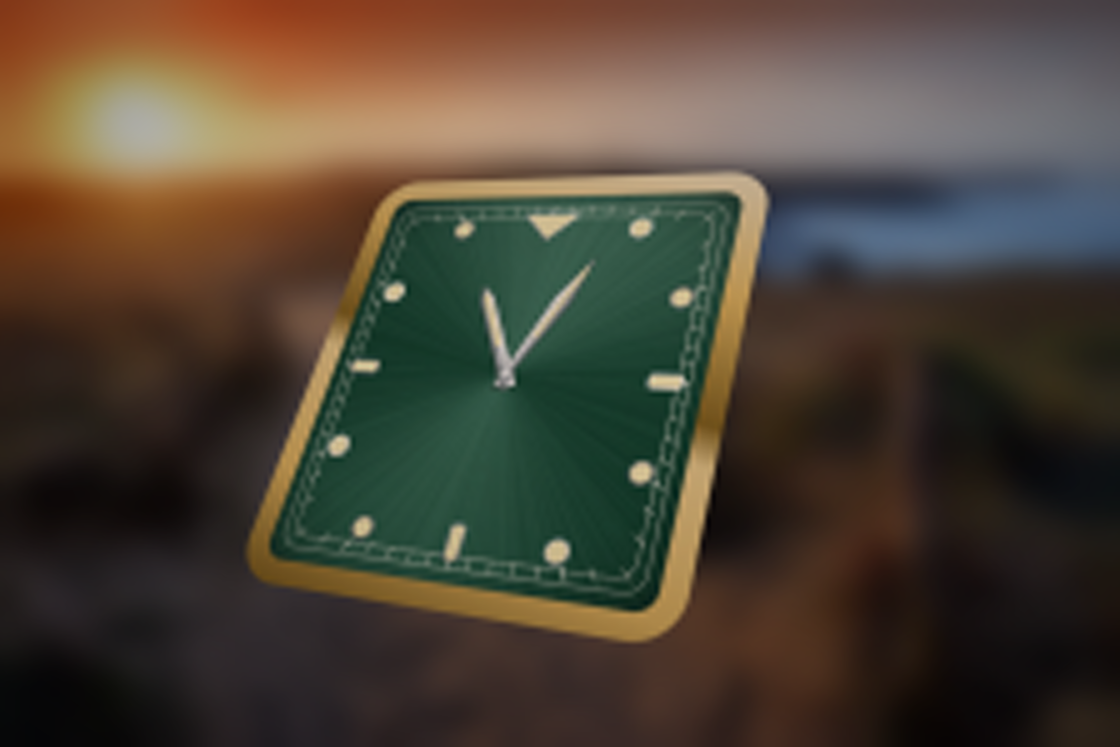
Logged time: 11.04
